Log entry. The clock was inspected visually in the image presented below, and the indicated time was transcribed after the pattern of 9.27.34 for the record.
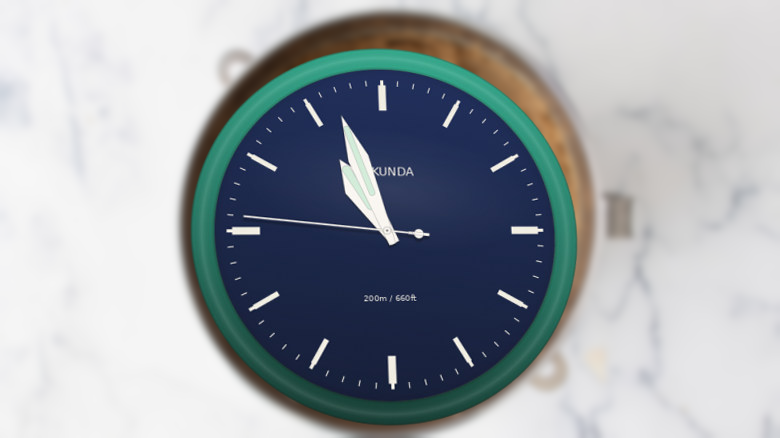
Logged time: 10.56.46
